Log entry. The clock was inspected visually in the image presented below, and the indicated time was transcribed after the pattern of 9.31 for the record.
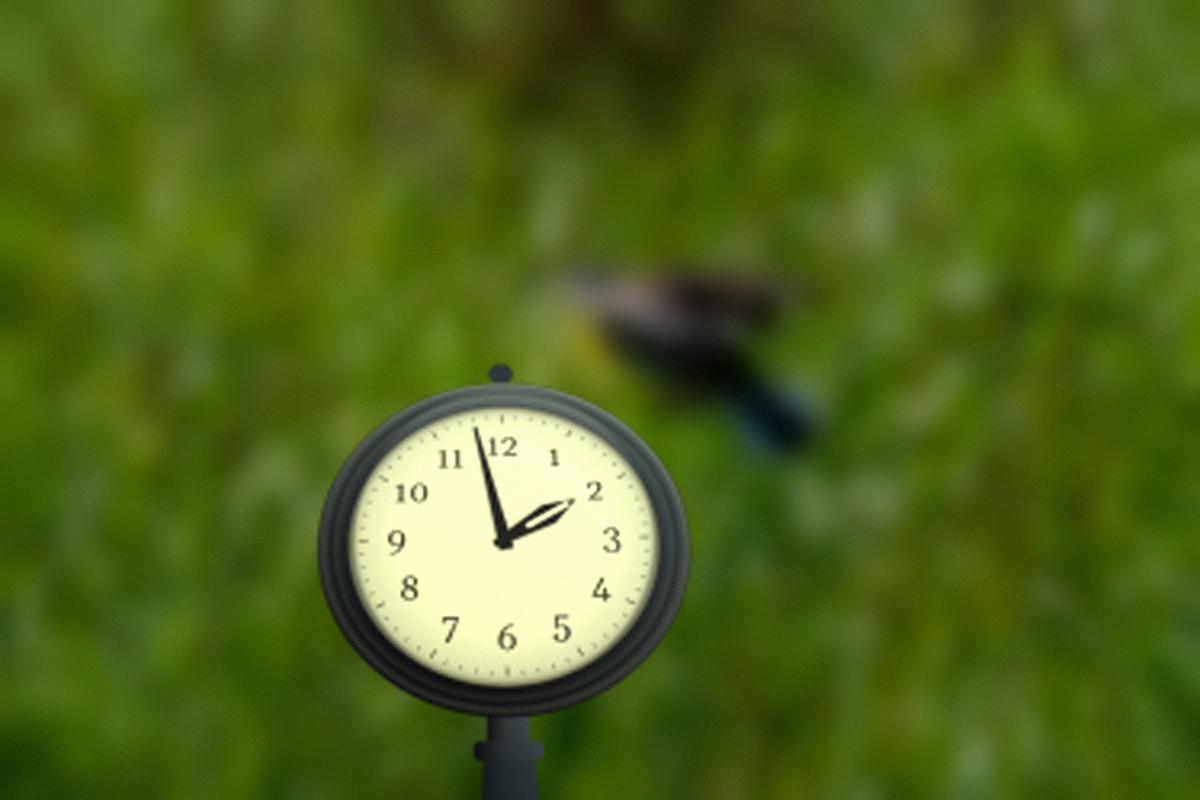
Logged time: 1.58
